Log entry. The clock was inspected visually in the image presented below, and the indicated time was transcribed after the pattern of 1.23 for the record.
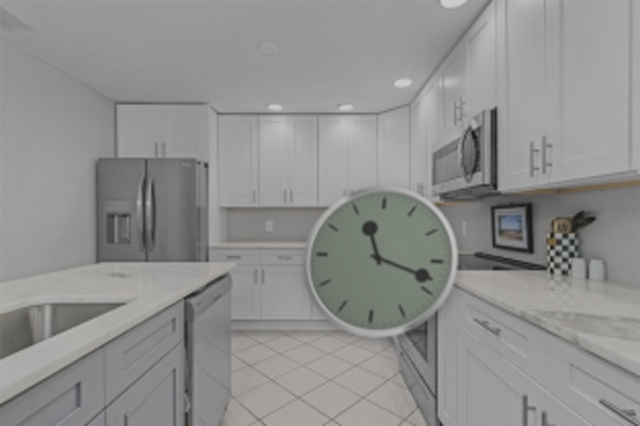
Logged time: 11.18
